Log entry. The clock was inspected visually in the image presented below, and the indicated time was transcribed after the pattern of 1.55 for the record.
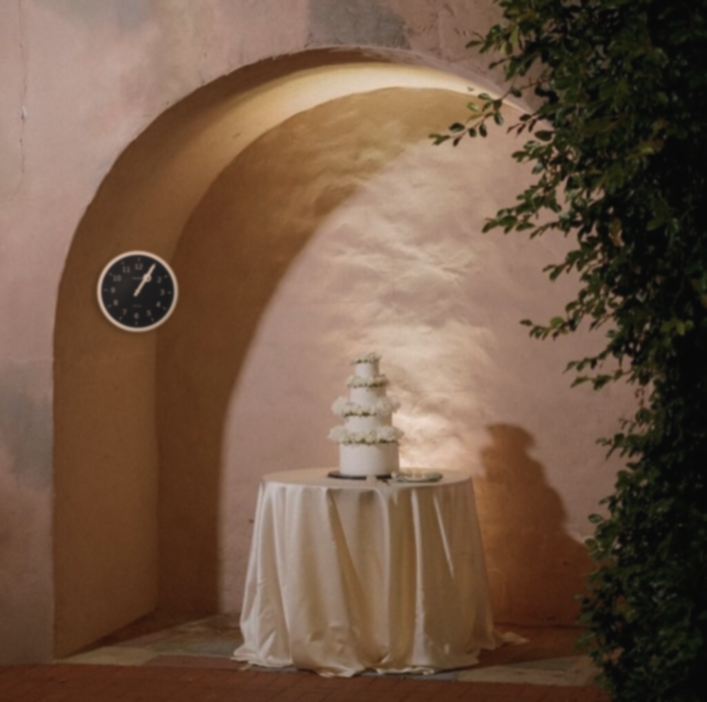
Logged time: 1.05
